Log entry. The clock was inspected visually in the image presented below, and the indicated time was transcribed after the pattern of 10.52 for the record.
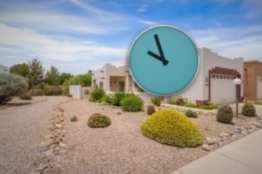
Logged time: 9.57
